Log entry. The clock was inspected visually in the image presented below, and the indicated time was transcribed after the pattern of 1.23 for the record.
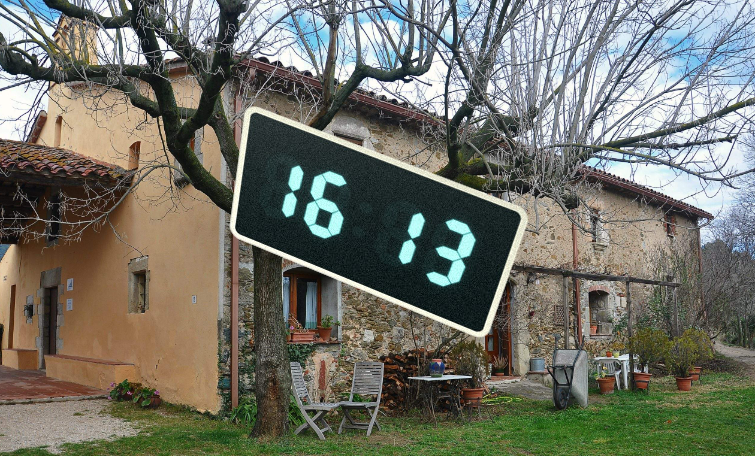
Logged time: 16.13
